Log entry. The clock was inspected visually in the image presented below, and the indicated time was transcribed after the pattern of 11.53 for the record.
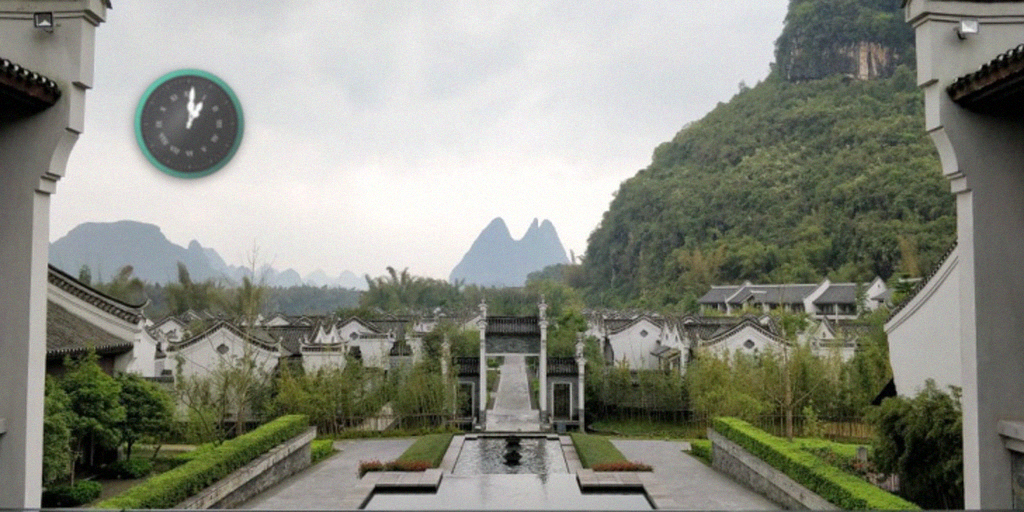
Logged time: 1.01
